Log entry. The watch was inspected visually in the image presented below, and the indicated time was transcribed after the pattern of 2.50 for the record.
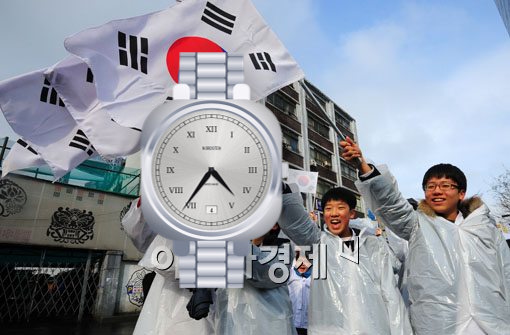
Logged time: 4.36
